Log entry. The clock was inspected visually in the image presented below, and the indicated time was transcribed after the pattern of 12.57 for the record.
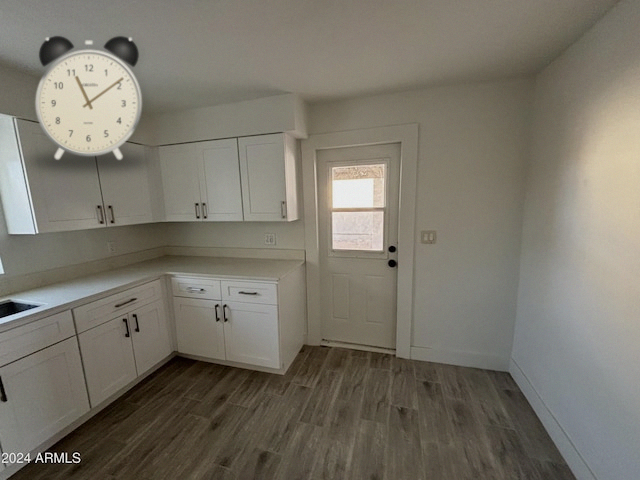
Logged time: 11.09
